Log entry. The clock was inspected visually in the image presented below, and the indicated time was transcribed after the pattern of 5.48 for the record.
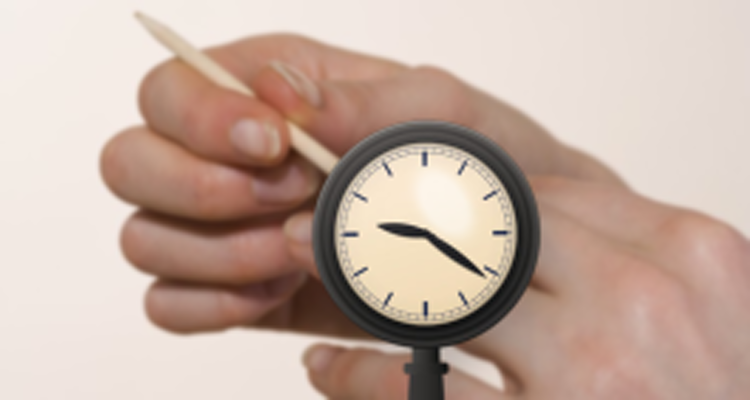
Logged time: 9.21
